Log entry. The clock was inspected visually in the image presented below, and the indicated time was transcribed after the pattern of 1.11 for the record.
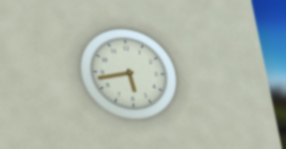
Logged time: 5.43
